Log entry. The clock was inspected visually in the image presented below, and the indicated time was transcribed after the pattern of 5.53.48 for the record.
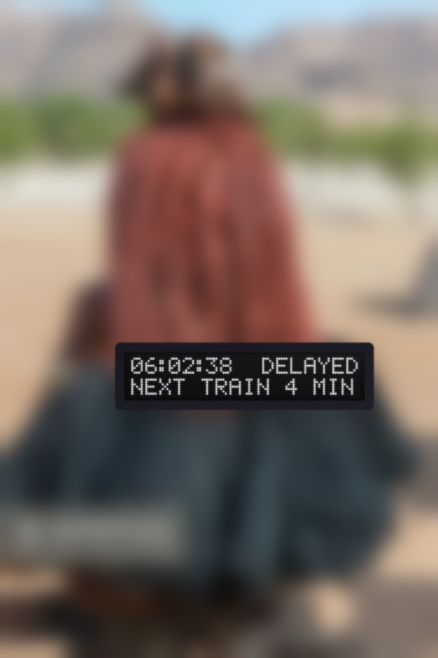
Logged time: 6.02.38
